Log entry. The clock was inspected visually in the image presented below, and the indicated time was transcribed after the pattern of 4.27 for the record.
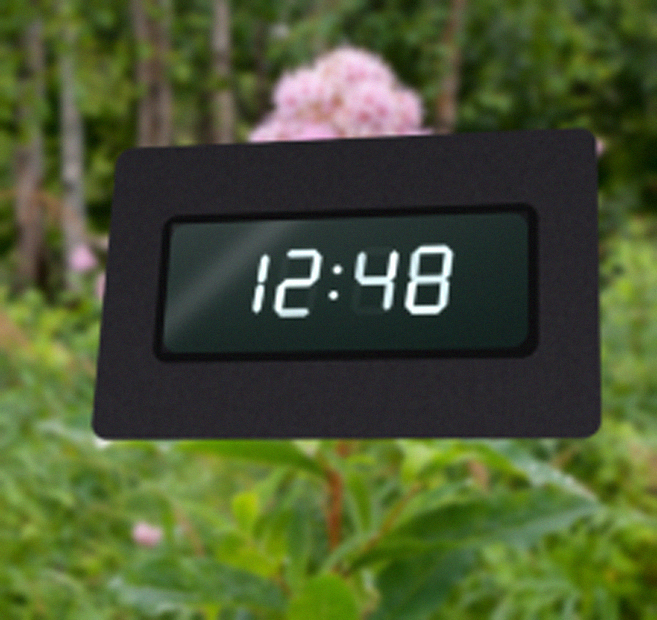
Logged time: 12.48
